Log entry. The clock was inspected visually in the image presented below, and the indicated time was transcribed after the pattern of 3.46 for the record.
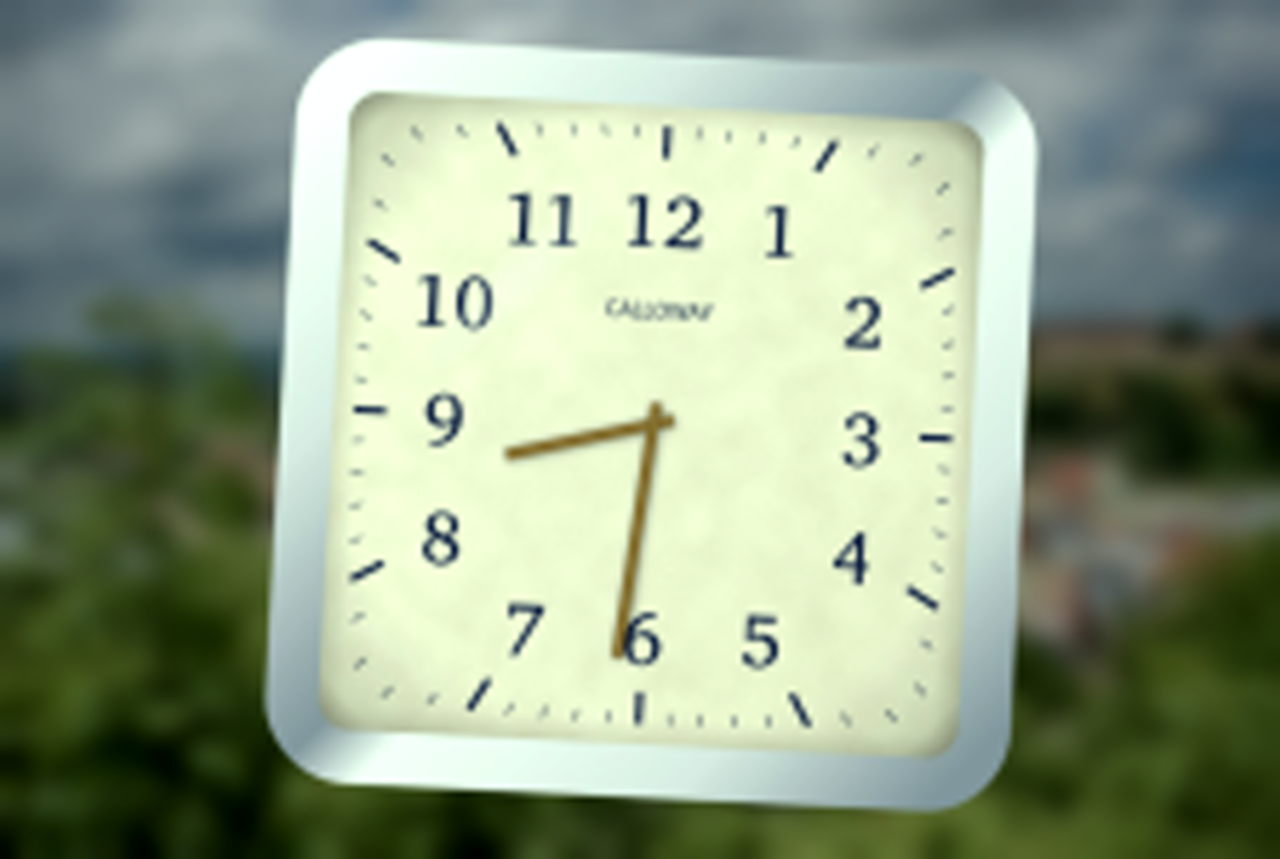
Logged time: 8.31
